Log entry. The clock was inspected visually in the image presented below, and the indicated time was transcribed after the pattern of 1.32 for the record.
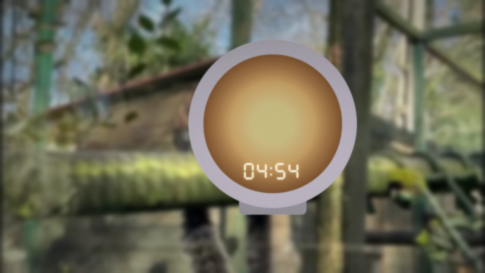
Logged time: 4.54
